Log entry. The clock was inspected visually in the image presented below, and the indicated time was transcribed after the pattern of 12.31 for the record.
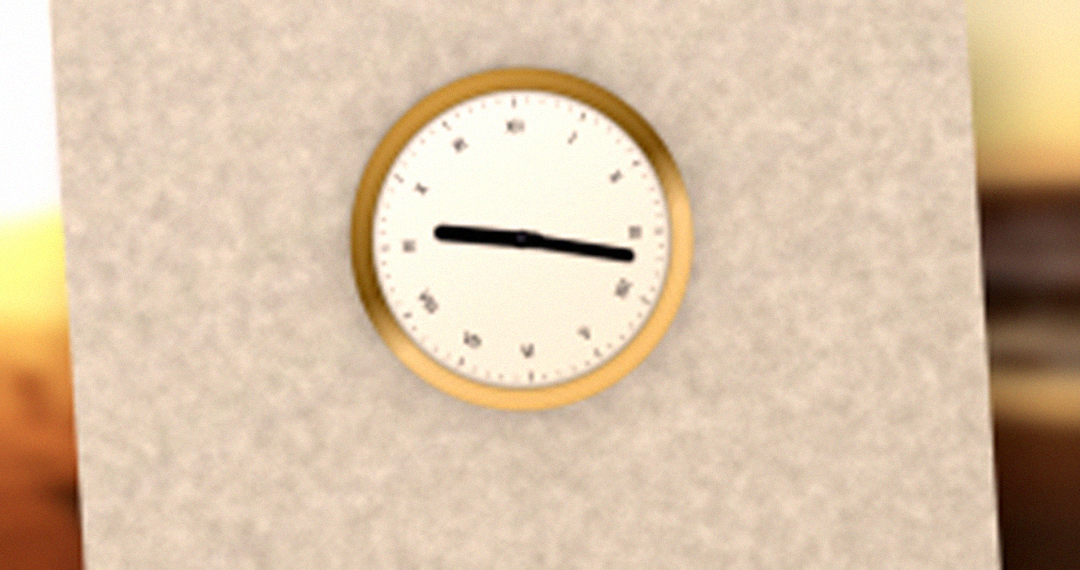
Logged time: 9.17
